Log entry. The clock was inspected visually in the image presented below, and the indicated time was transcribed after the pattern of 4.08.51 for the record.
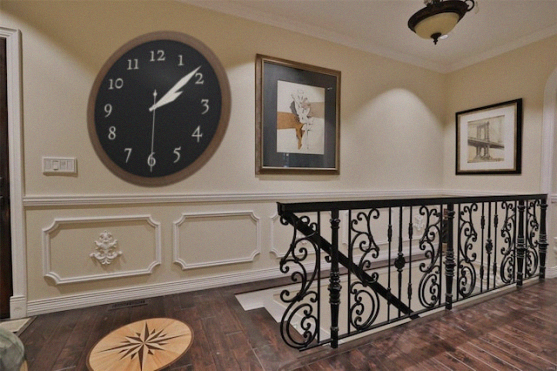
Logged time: 2.08.30
